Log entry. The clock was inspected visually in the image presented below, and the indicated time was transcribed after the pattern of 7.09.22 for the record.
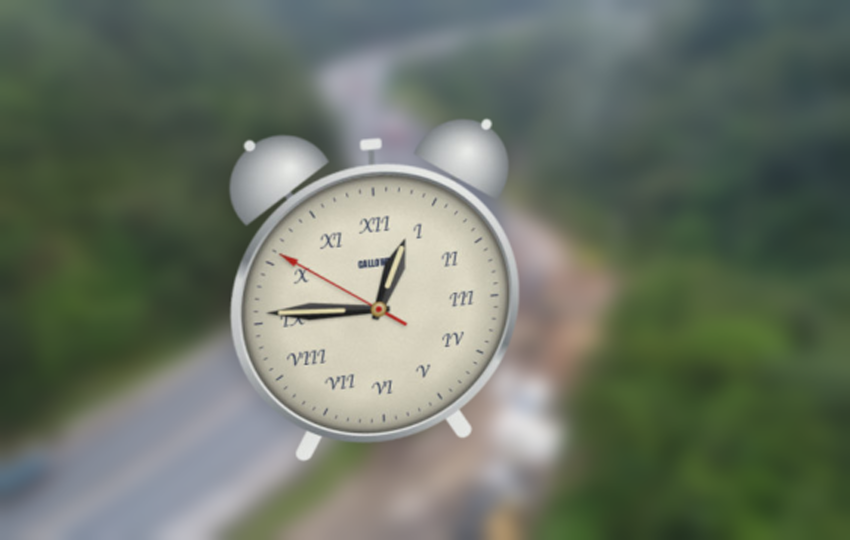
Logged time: 12.45.51
